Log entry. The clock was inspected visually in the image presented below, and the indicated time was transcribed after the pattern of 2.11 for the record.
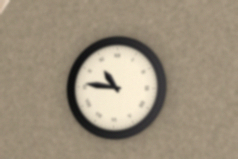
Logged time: 10.46
